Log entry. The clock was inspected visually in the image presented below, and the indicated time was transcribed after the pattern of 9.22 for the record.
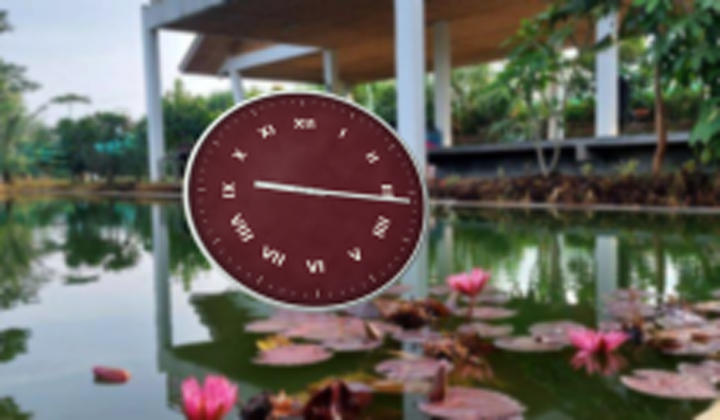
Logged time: 9.16
